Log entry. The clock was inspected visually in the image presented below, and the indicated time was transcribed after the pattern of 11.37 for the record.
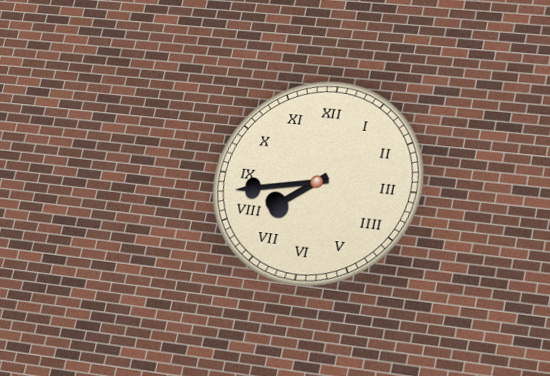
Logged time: 7.43
